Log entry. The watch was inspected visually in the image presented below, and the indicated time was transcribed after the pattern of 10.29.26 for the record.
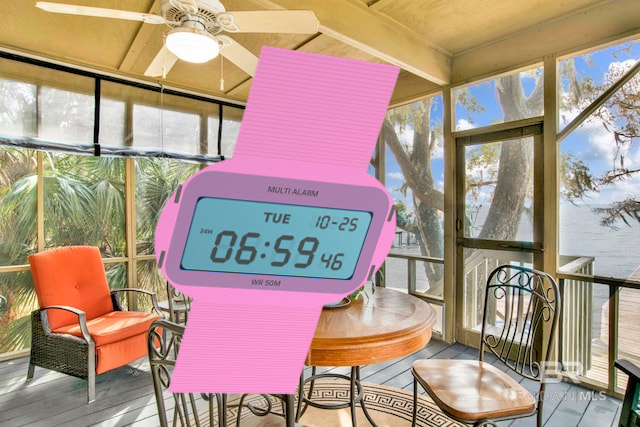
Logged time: 6.59.46
